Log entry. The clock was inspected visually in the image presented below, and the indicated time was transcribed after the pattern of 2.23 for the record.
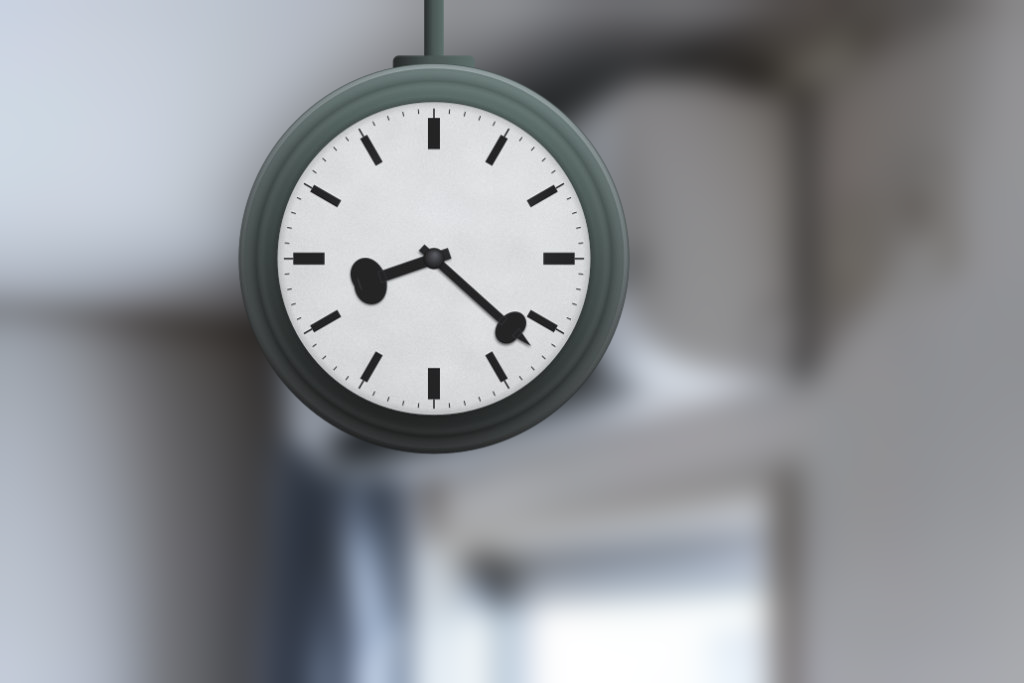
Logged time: 8.22
